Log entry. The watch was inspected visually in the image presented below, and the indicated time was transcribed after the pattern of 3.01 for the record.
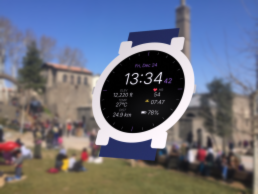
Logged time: 13.34
